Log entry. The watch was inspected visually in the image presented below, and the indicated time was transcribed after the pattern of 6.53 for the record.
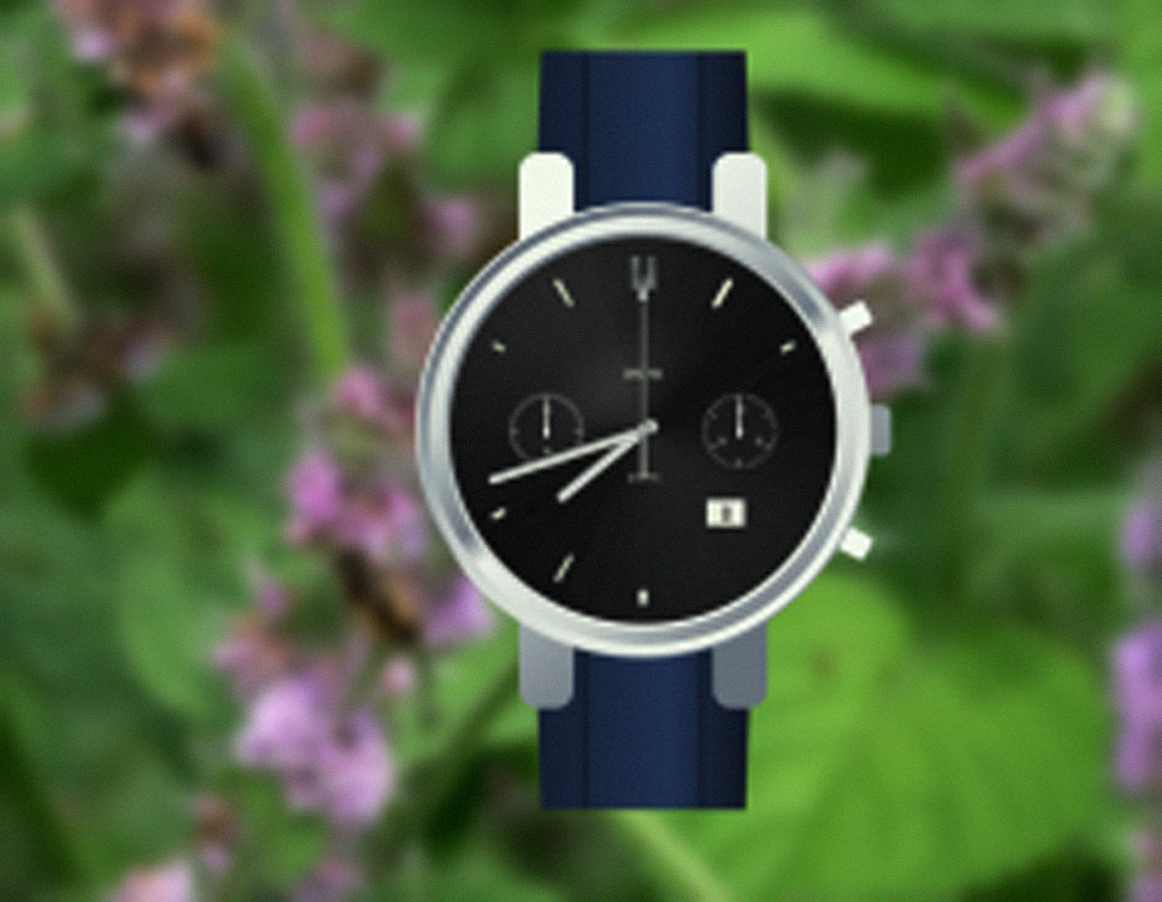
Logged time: 7.42
